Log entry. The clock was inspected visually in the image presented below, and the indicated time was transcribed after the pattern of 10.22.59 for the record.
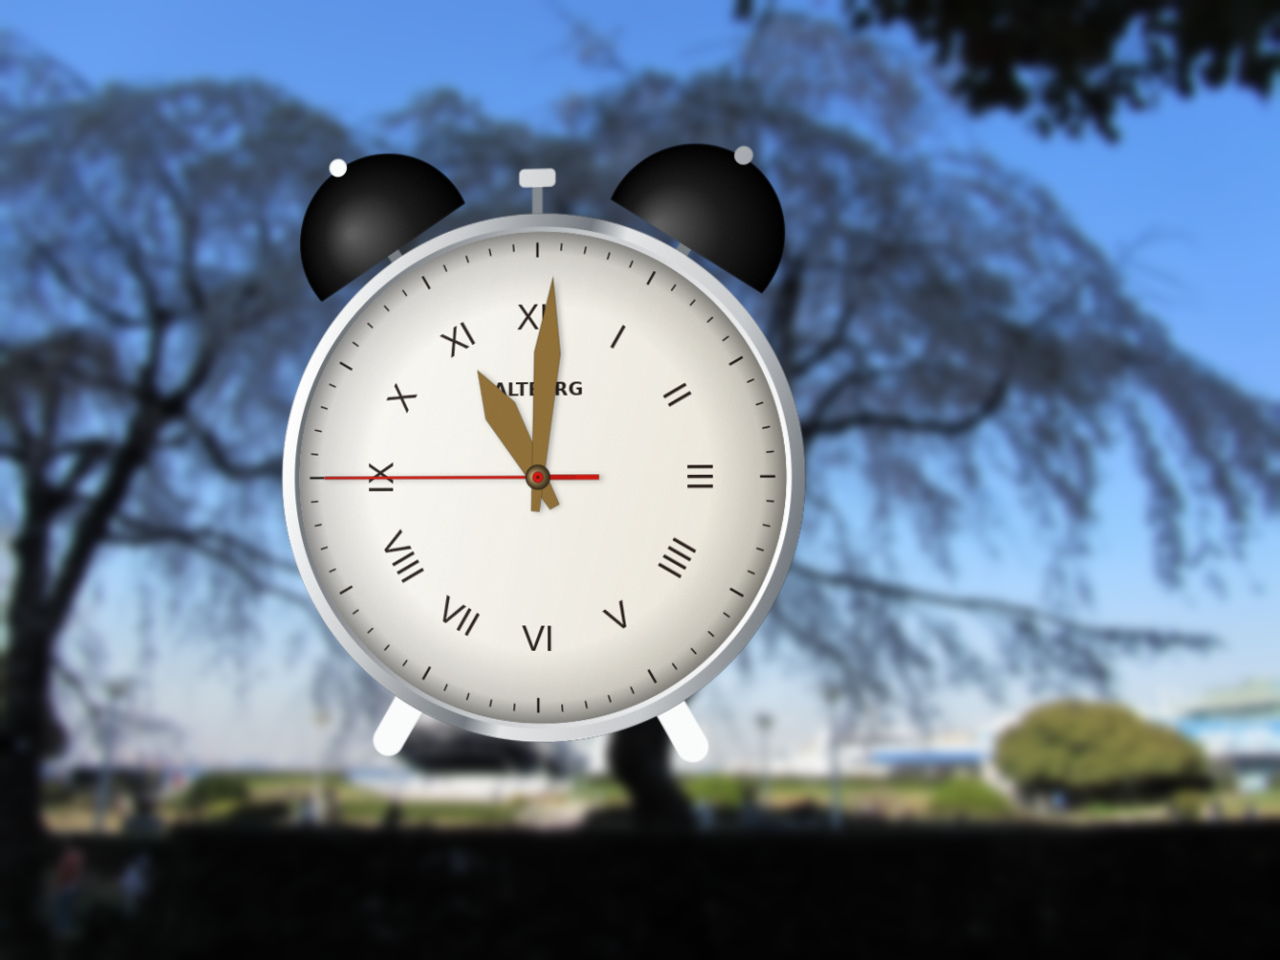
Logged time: 11.00.45
